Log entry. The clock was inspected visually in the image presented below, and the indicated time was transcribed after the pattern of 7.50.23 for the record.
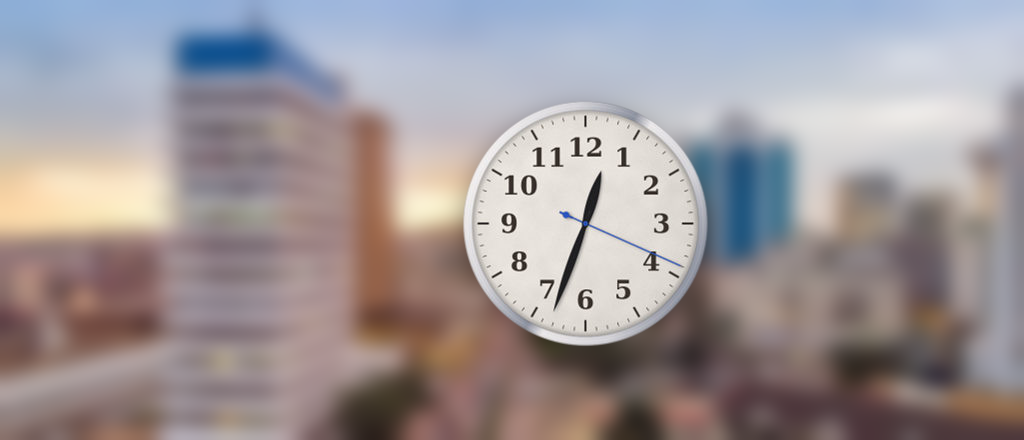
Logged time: 12.33.19
